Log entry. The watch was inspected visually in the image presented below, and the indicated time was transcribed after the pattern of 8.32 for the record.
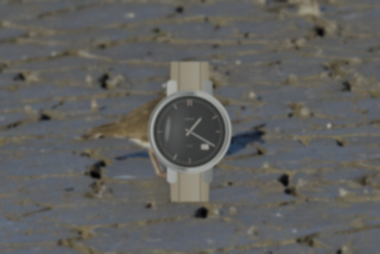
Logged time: 1.20
